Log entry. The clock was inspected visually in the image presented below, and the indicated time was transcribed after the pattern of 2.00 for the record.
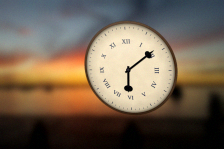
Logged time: 6.09
